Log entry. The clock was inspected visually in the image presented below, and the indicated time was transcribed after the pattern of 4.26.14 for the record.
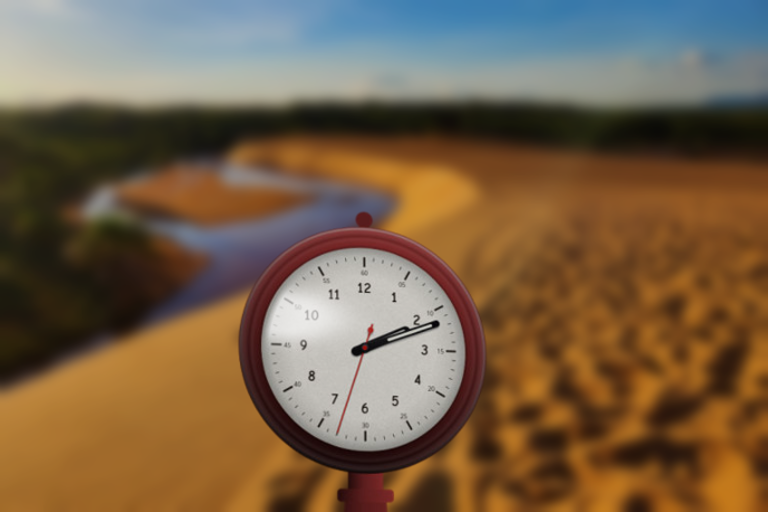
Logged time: 2.11.33
